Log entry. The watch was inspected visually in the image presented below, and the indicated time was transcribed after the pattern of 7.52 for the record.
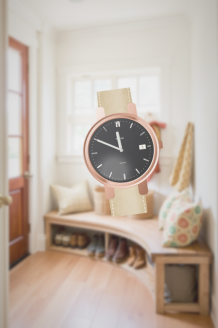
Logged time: 11.50
